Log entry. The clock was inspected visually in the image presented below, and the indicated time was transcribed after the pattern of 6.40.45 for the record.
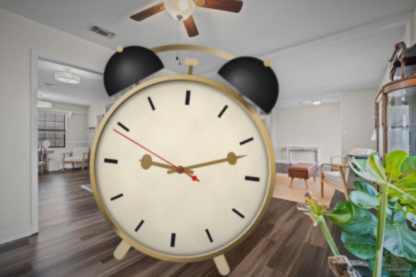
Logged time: 9.11.49
